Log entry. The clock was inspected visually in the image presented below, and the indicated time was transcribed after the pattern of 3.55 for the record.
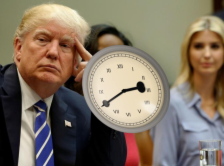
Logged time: 2.40
